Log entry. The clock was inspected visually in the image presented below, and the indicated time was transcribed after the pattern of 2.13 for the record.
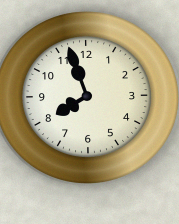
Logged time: 7.57
